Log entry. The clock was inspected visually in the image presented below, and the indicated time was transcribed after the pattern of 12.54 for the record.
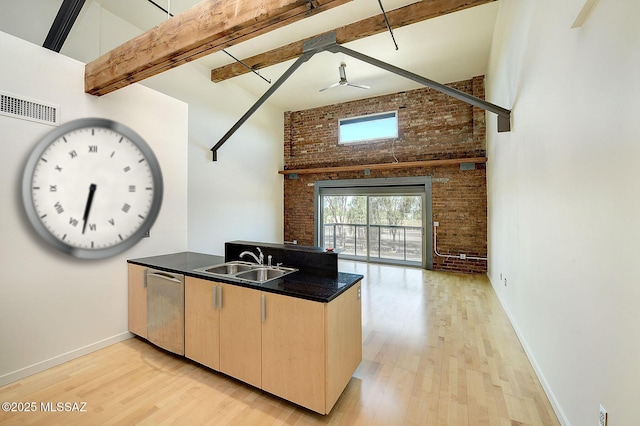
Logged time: 6.32
